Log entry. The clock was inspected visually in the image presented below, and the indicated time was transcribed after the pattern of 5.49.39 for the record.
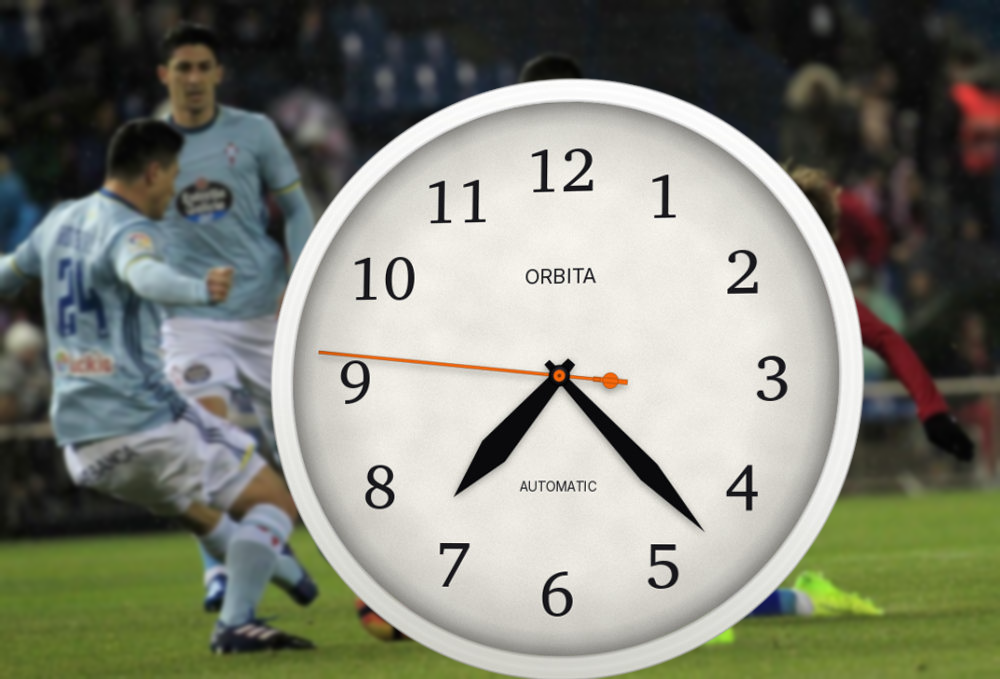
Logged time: 7.22.46
